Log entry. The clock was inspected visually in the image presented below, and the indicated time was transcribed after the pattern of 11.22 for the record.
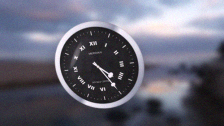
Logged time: 4.25
